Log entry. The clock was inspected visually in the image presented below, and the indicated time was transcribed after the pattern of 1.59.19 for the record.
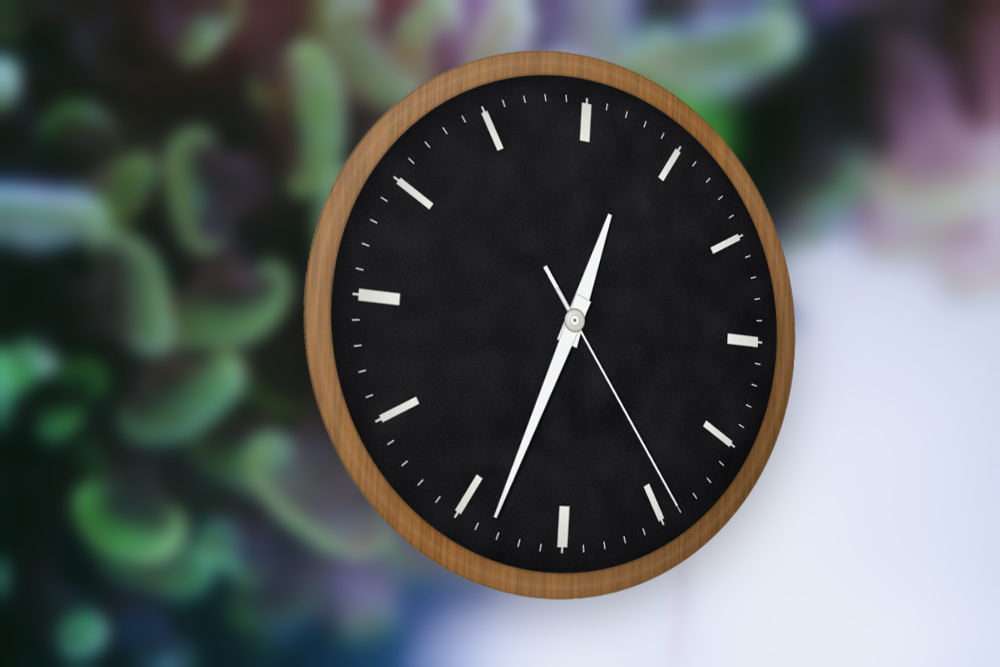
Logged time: 12.33.24
